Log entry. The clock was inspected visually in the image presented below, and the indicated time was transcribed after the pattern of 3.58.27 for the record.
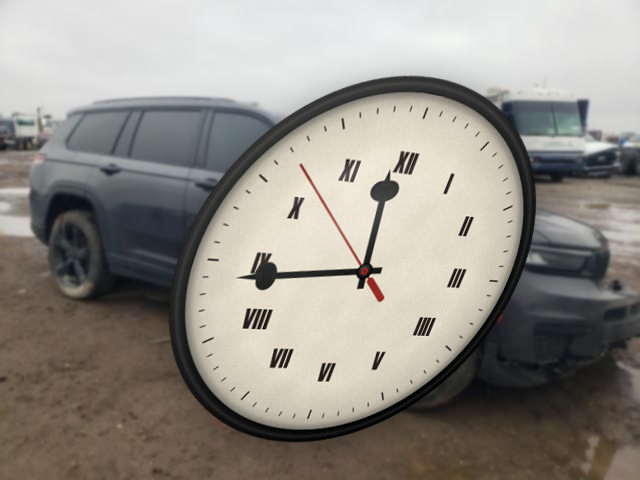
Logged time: 11.43.52
